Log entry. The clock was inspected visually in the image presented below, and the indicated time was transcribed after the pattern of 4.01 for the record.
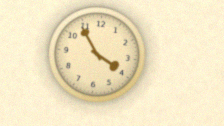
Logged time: 3.54
